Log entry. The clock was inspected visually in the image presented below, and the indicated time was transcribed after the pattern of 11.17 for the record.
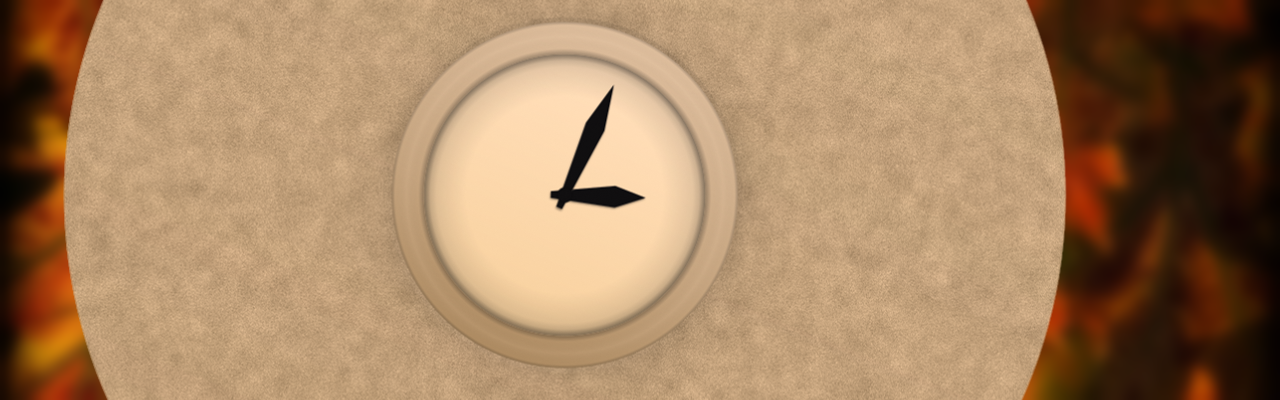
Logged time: 3.04
